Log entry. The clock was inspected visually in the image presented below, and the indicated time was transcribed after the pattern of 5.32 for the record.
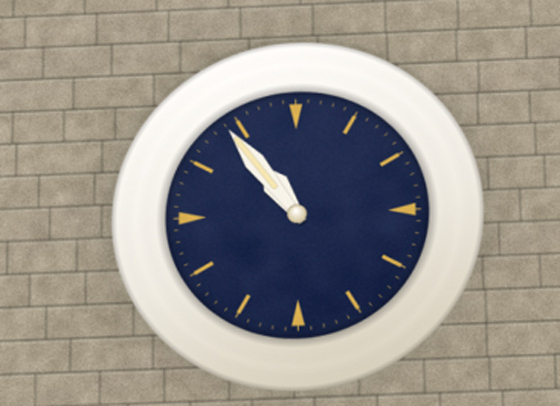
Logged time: 10.54
